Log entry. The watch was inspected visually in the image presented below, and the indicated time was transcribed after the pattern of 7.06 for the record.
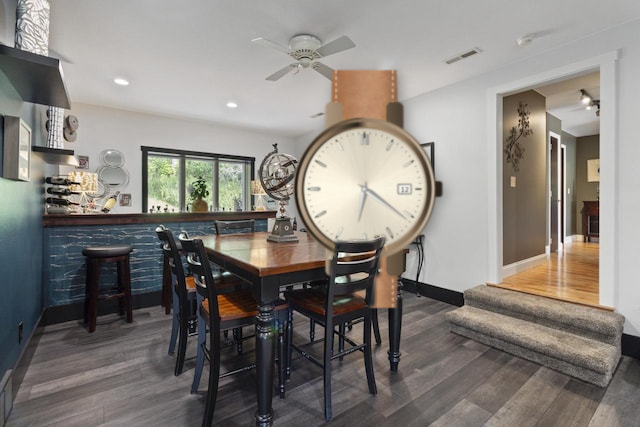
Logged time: 6.21
